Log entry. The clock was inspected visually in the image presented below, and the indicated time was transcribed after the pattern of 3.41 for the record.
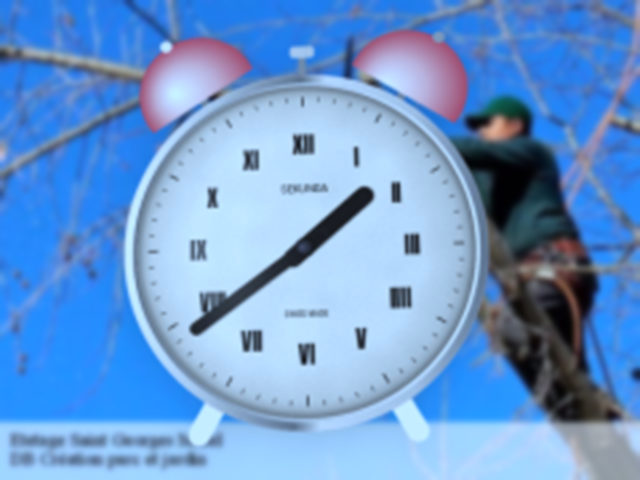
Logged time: 1.39
